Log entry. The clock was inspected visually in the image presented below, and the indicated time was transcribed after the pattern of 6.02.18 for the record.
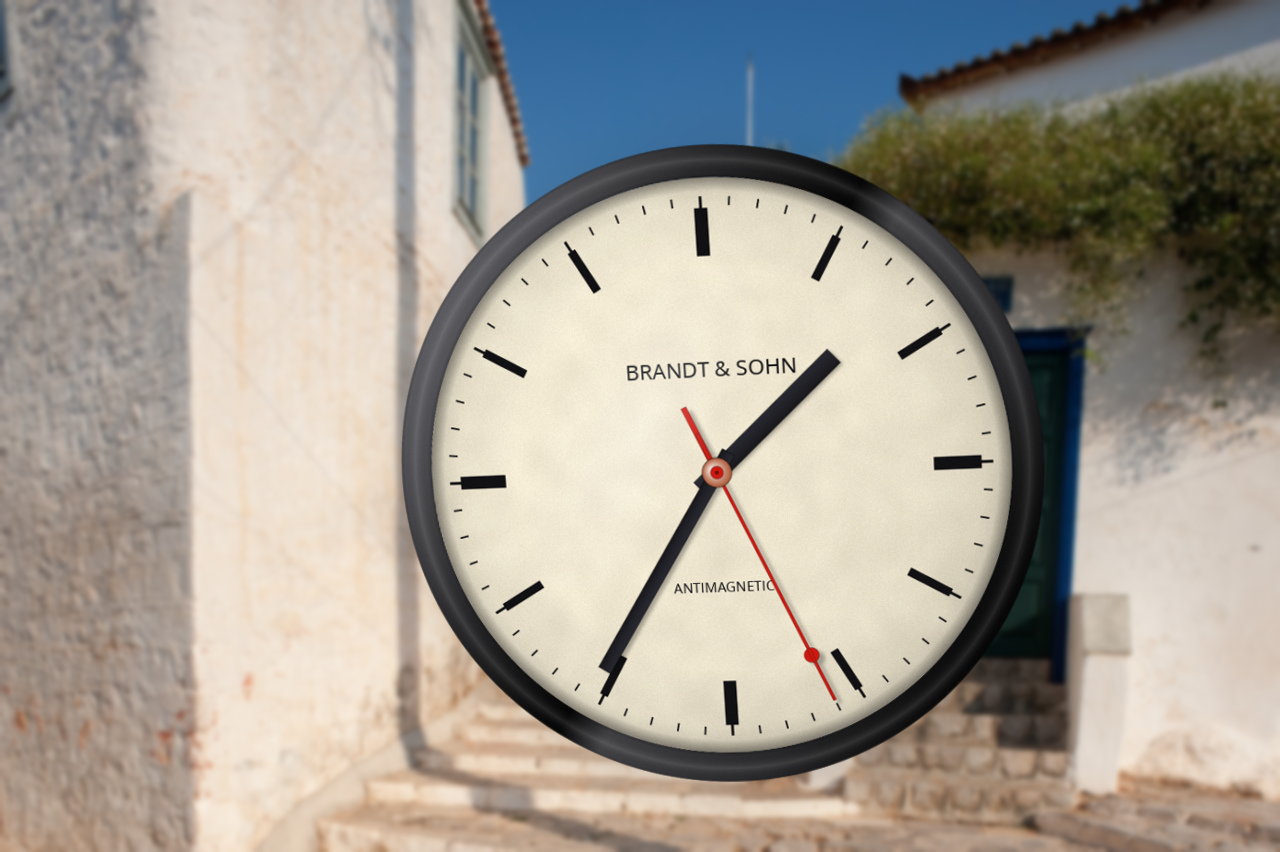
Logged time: 1.35.26
